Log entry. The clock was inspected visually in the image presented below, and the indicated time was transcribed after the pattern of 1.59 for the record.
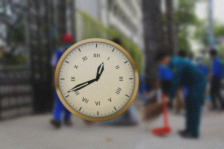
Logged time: 12.41
